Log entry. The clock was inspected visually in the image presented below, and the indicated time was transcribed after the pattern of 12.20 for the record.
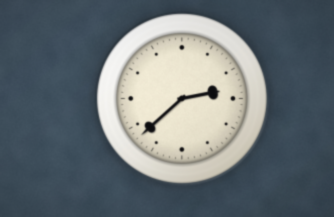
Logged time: 2.38
